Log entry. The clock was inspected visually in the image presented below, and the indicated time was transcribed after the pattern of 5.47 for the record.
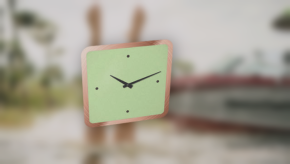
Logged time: 10.12
